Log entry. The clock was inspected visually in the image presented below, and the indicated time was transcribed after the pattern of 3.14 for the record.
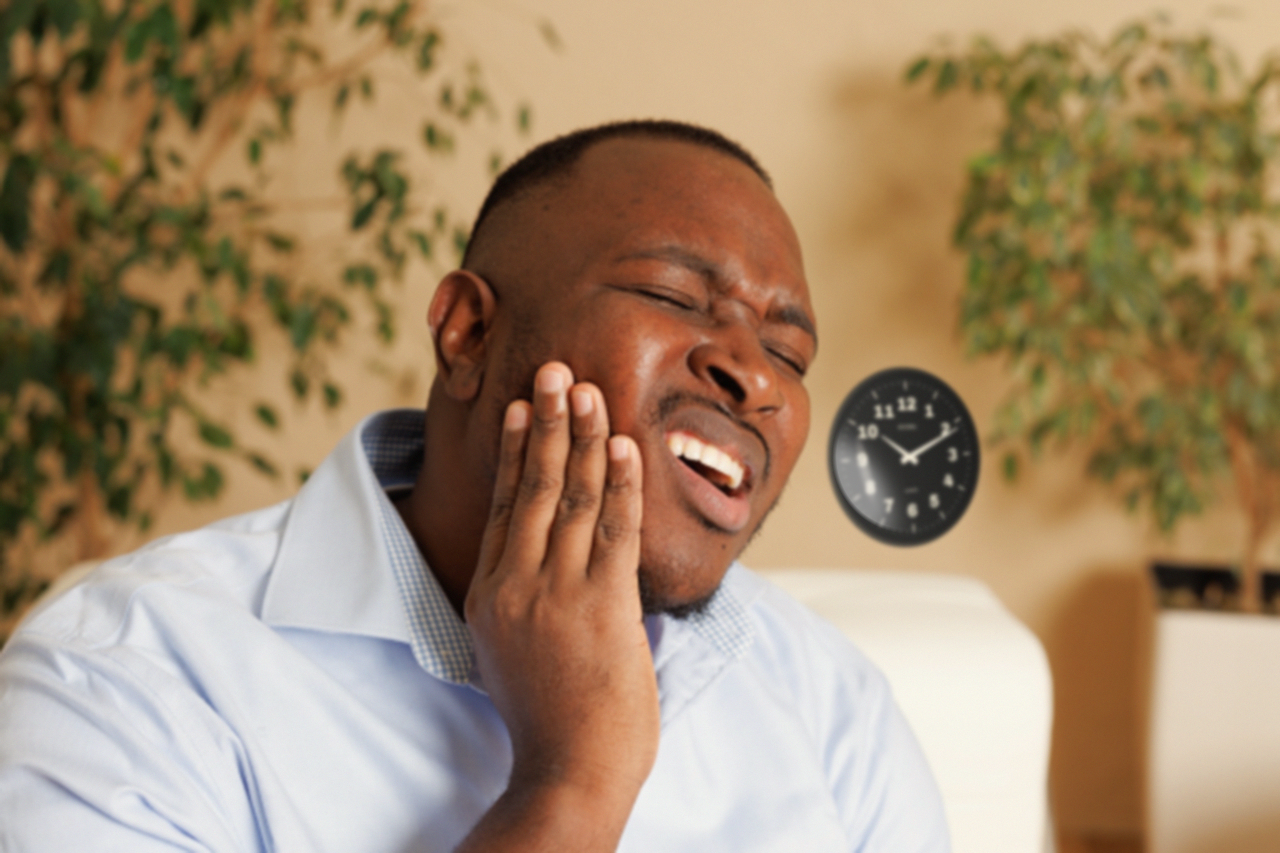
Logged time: 10.11
